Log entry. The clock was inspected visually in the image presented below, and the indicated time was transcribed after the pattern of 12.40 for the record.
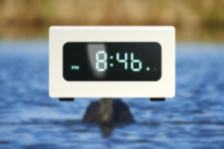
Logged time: 8.46
